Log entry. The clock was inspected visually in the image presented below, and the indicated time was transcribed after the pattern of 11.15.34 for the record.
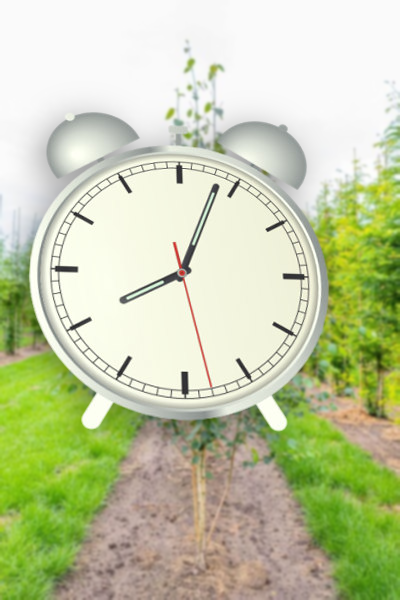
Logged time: 8.03.28
